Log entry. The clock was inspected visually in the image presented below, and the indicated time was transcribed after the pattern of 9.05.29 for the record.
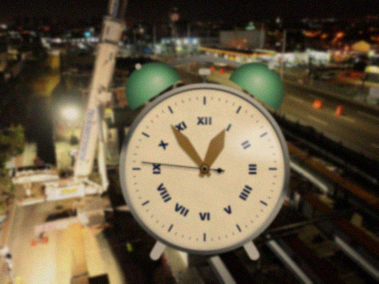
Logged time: 12.53.46
